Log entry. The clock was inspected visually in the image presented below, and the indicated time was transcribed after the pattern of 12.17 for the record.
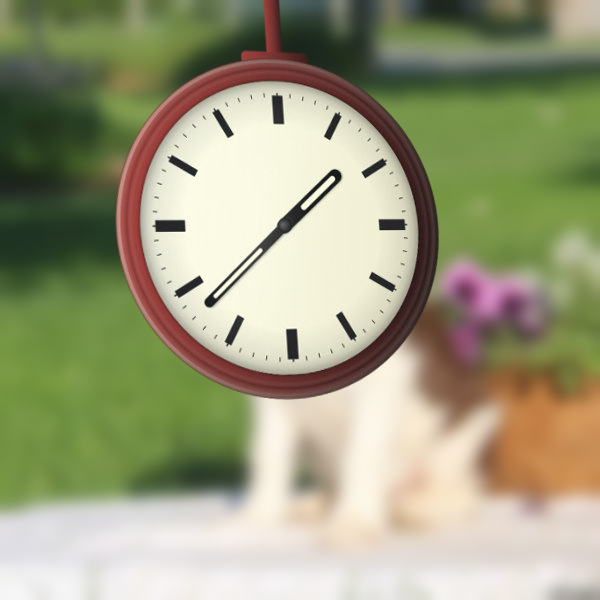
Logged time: 1.38
